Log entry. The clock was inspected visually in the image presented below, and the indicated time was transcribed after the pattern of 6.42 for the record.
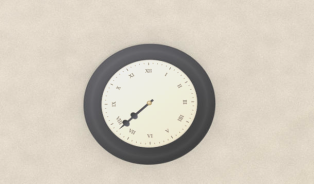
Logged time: 7.38
